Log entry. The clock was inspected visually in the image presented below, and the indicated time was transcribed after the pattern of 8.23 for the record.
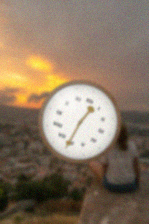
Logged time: 12.31
